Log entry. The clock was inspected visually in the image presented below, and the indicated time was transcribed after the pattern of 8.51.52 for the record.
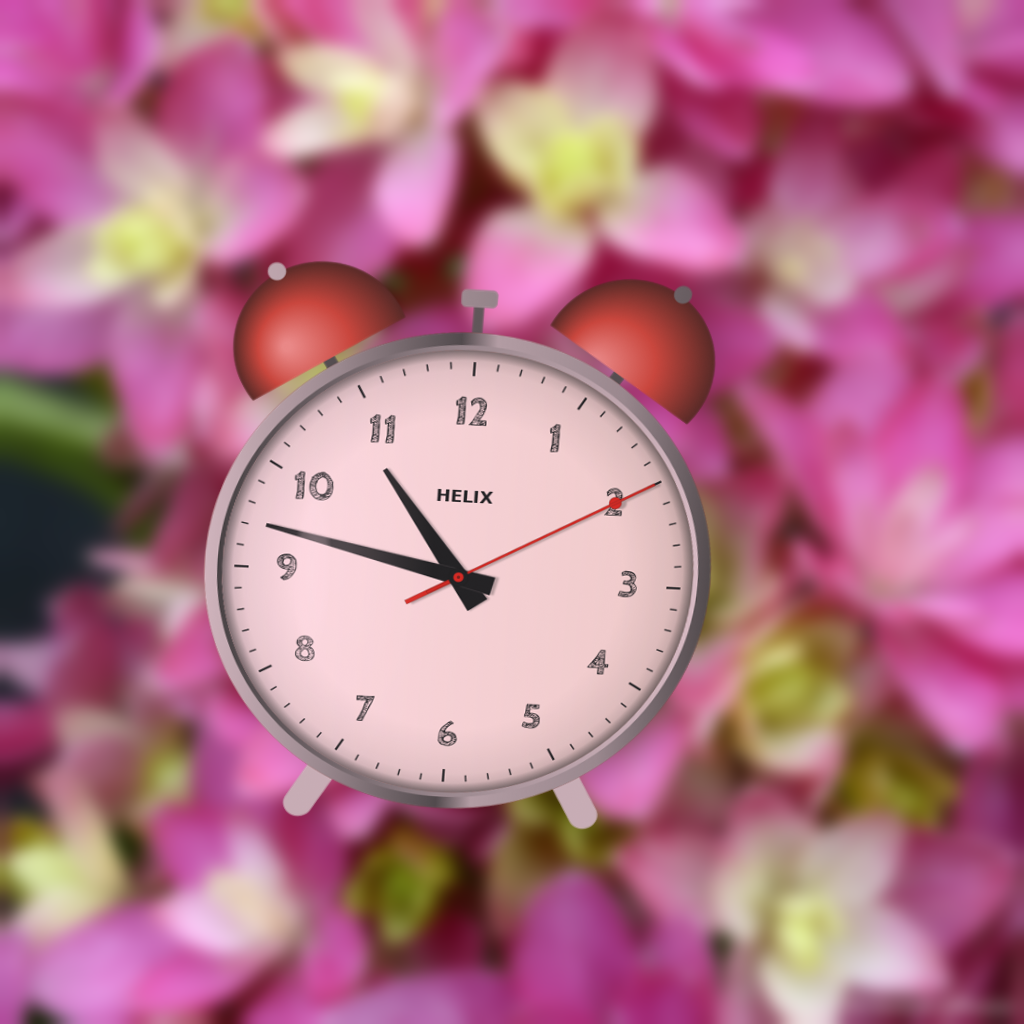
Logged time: 10.47.10
